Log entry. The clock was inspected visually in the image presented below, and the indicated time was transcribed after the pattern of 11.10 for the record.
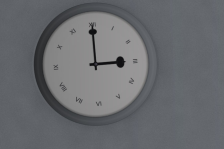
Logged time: 3.00
